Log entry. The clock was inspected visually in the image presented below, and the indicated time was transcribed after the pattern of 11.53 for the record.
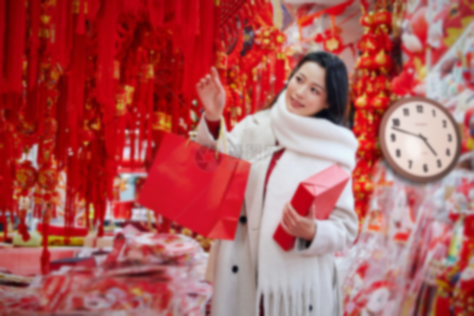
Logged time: 4.48
